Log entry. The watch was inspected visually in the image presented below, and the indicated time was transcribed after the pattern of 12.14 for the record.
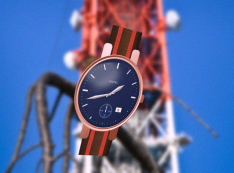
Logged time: 1.42
